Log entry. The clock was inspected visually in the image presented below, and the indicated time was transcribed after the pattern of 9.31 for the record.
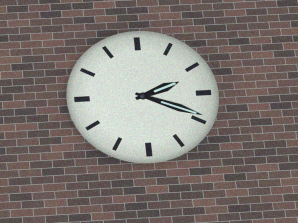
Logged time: 2.19
